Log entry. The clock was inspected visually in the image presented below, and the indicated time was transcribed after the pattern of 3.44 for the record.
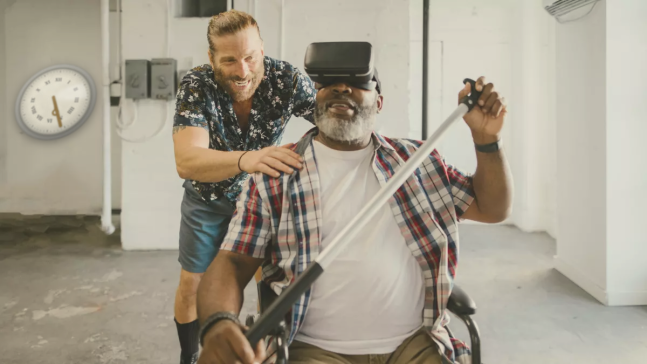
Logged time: 5.26
